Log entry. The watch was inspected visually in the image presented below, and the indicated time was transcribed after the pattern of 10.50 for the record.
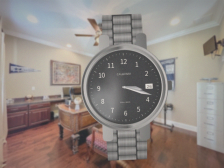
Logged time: 3.18
